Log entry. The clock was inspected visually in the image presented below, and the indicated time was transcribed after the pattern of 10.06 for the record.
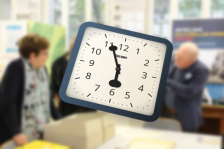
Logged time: 5.56
